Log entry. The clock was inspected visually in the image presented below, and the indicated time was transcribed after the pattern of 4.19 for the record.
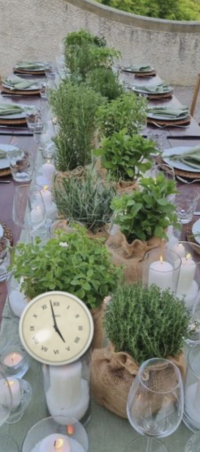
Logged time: 4.58
